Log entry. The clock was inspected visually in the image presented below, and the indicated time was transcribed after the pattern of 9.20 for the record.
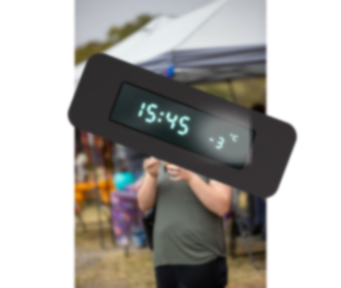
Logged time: 15.45
